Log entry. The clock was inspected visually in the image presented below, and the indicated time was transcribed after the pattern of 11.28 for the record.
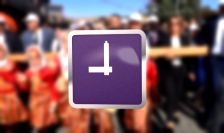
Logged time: 9.00
